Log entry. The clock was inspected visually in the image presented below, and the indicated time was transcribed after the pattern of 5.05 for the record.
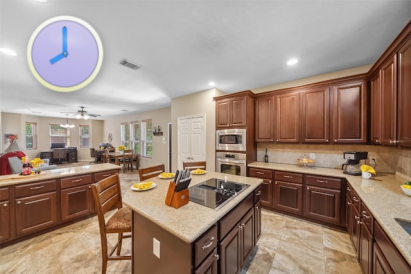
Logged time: 8.00
